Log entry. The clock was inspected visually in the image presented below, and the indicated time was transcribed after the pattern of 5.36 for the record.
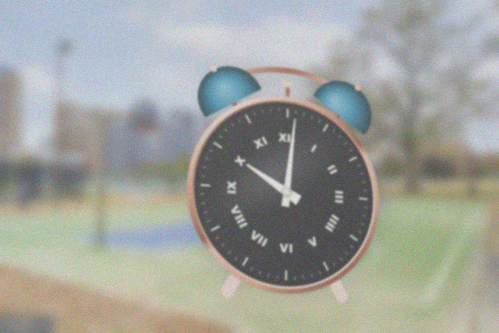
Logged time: 10.01
